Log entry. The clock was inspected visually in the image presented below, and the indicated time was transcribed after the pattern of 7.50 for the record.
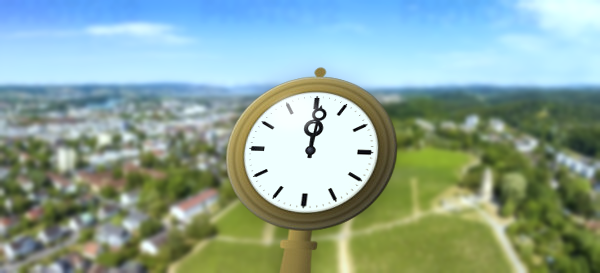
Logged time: 12.01
